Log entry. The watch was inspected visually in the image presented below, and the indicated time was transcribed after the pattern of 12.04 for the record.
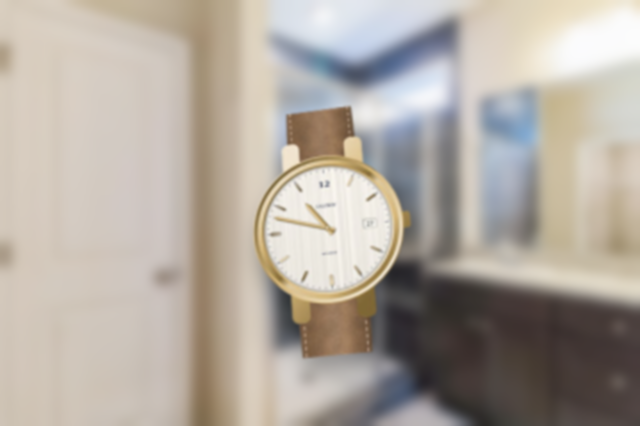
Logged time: 10.48
